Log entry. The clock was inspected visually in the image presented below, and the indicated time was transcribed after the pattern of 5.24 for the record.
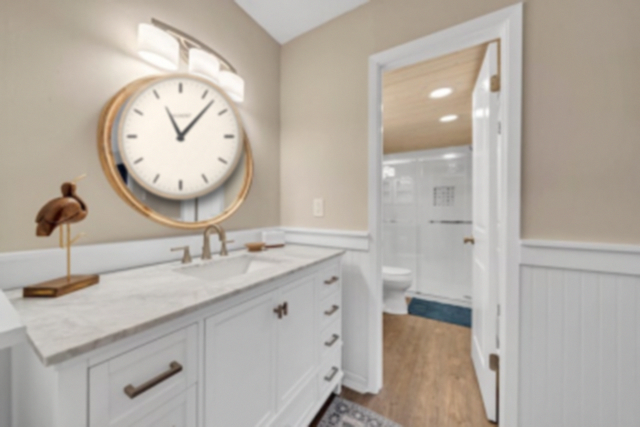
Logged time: 11.07
